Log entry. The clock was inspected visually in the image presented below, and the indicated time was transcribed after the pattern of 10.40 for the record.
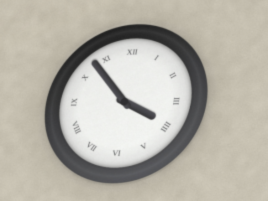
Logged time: 3.53
